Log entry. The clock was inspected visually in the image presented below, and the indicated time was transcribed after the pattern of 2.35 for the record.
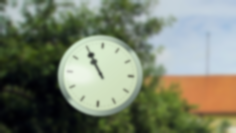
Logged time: 10.55
